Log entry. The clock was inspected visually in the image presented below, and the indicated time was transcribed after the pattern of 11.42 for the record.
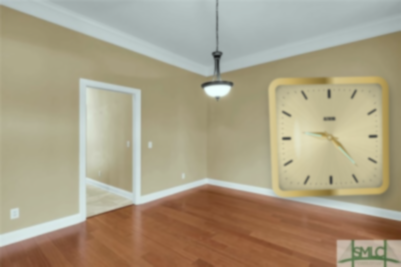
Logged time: 9.23
